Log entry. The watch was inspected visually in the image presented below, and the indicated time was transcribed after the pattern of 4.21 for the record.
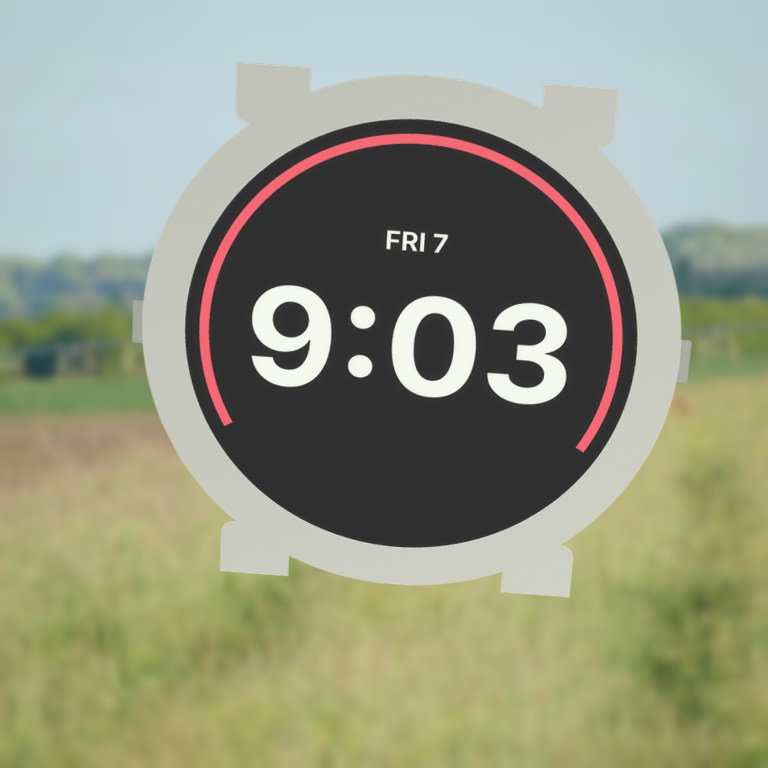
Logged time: 9.03
